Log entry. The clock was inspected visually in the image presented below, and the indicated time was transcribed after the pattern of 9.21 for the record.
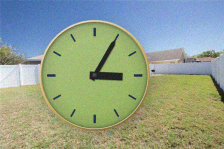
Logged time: 3.05
